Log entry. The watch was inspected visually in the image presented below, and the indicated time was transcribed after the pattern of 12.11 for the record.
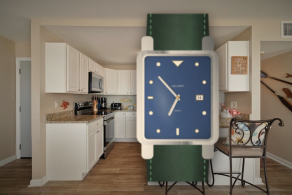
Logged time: 6.53
